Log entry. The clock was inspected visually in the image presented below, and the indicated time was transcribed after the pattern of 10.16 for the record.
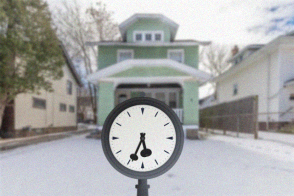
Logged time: 5.34
